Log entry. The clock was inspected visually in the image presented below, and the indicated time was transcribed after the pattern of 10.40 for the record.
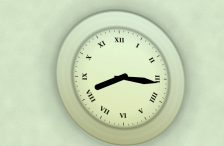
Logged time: 8.16
